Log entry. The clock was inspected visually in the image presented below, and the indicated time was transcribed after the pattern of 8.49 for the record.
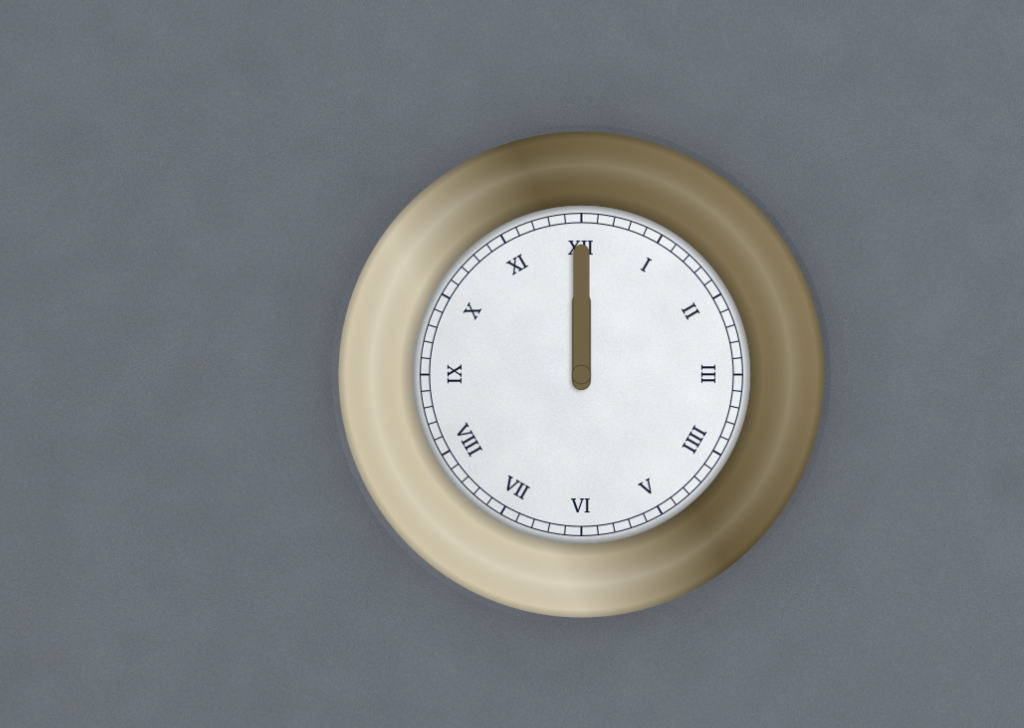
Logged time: 12.00
